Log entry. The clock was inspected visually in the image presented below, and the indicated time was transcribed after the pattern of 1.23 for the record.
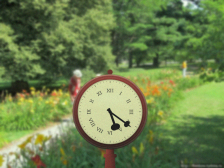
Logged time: 5.21
